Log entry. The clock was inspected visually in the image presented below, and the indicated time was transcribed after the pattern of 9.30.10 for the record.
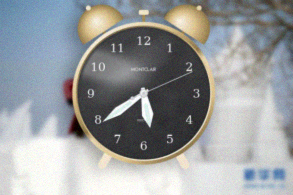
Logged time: 5.39.11
